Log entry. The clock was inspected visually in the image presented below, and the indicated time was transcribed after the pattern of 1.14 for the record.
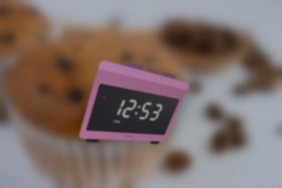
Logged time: 12.53
